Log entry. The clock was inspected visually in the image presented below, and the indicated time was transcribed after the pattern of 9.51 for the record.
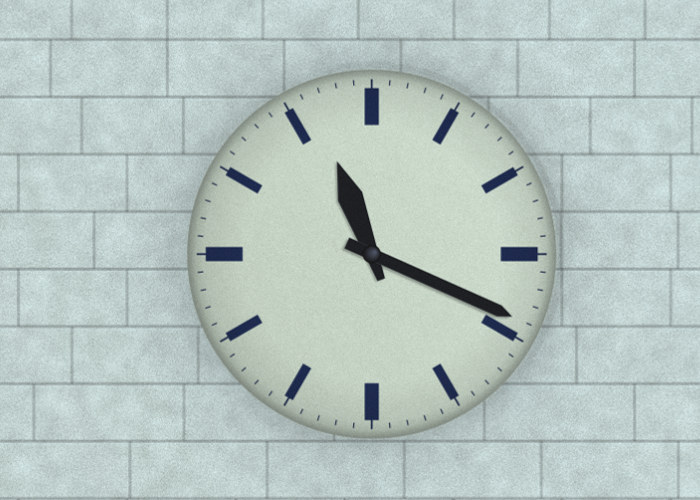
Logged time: 11.19
